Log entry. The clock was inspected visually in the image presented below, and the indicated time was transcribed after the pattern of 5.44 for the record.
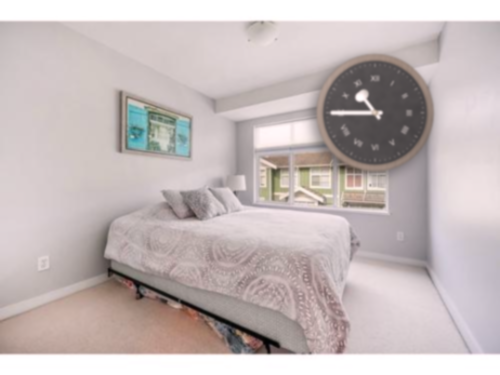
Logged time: 10.45
